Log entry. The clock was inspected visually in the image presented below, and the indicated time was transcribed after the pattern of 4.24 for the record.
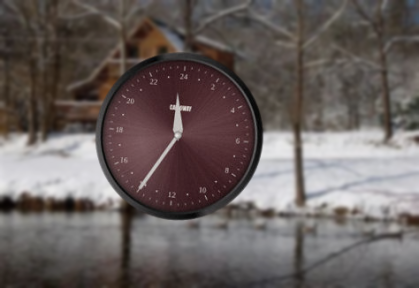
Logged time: 23.35
